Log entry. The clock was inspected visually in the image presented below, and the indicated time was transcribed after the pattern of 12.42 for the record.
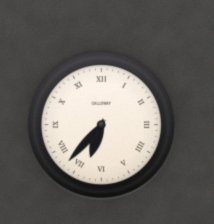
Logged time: 6.37
